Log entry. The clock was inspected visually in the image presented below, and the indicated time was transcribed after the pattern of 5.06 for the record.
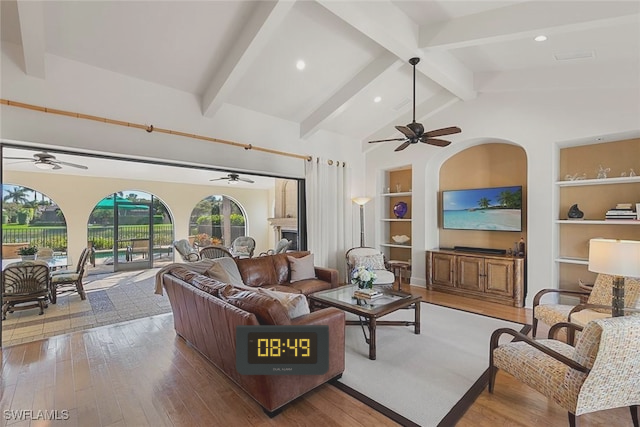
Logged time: 8.49
